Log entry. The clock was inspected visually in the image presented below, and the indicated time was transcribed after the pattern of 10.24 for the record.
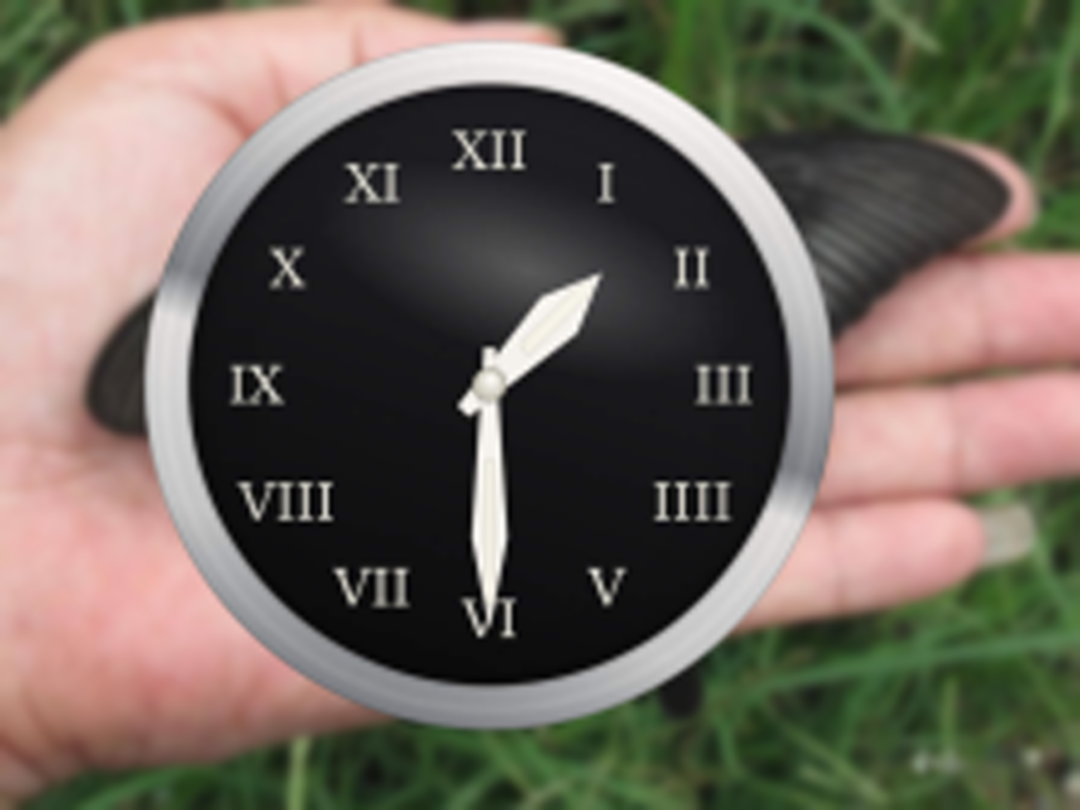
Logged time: 1.30
